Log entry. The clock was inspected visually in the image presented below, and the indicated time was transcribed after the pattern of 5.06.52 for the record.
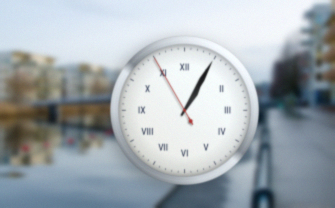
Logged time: 1.04.55
